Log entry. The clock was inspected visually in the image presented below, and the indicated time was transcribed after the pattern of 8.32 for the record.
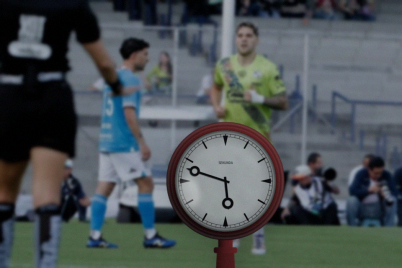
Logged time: 5.48
